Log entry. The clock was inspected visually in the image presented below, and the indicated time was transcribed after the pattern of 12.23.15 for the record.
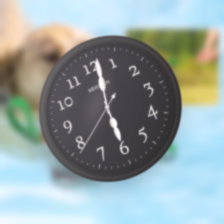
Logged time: 6.01.39
